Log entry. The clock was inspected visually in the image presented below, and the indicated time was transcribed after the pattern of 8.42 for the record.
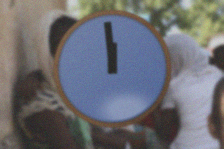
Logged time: 11.59
